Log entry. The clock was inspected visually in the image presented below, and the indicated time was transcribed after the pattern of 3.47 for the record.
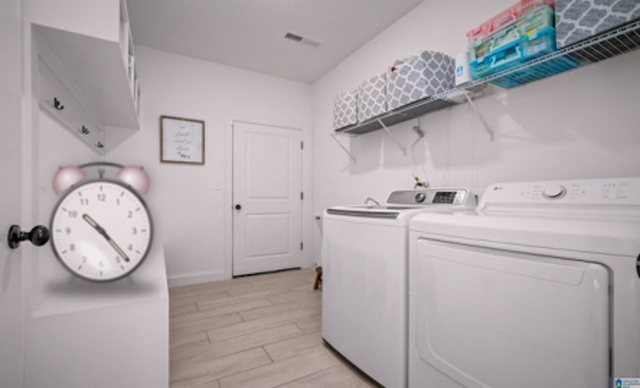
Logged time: 10.23
